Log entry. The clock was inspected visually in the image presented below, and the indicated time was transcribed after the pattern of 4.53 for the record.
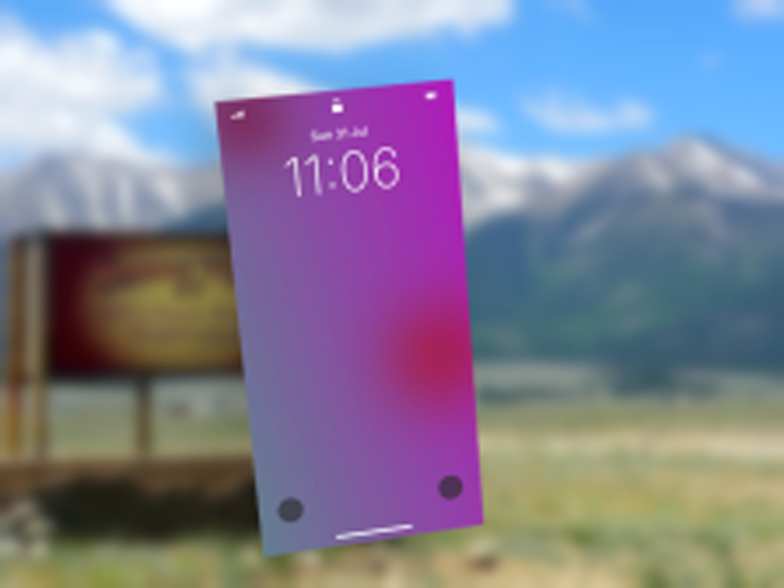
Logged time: 11.06
